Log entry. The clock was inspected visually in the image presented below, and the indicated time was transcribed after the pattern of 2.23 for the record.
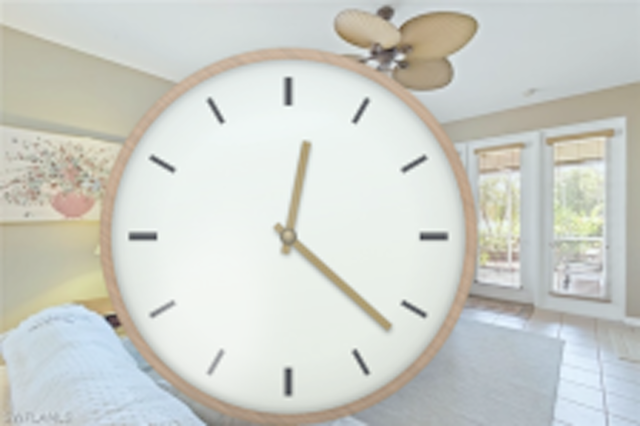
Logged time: 12.22
